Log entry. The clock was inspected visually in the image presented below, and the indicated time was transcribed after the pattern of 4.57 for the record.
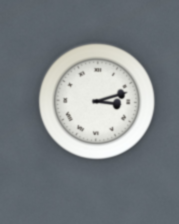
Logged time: 3.12
